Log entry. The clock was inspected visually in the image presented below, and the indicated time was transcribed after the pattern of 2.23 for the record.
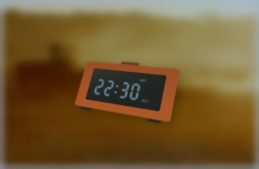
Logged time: 22.30
